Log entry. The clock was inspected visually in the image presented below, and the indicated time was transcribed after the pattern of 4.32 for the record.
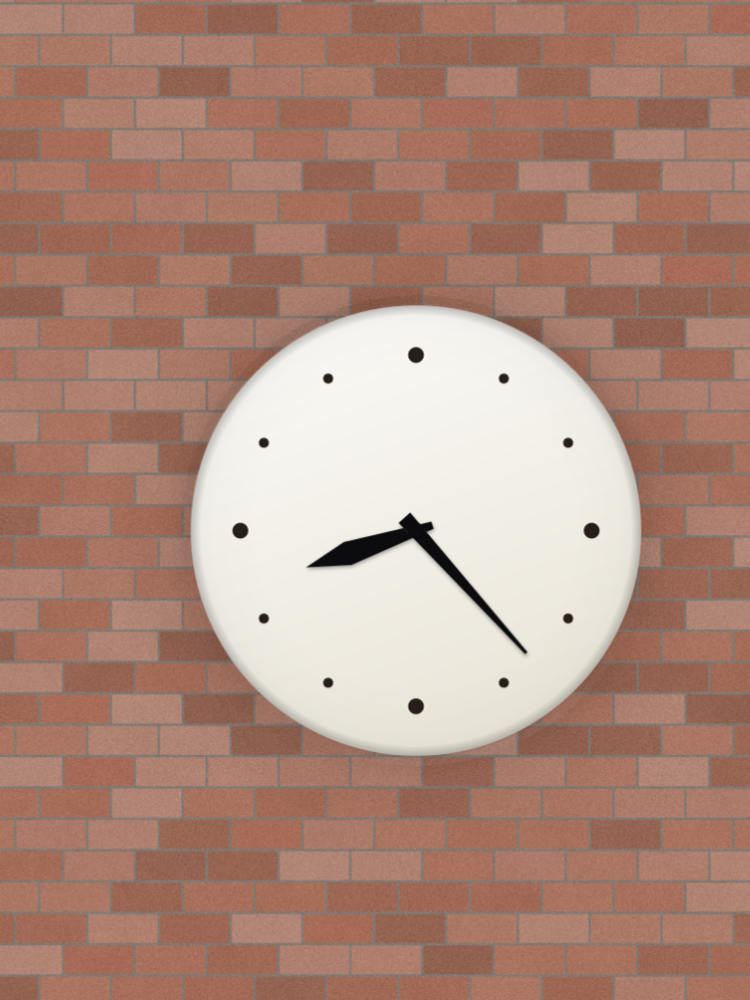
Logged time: 8.23
